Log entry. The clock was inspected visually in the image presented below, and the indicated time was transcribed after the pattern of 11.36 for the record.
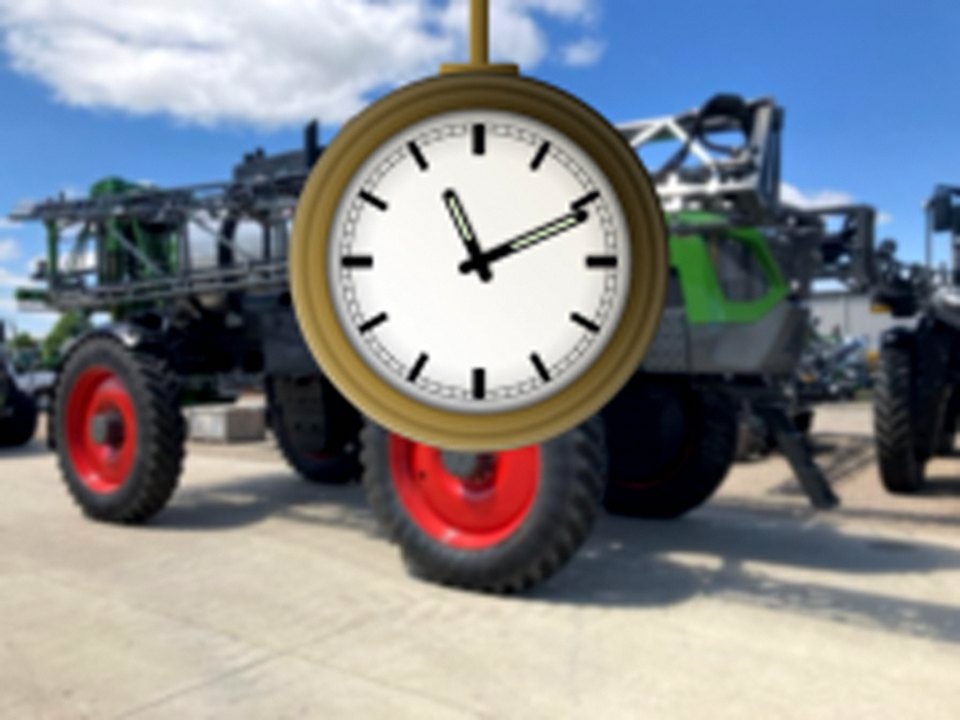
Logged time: 11.11
